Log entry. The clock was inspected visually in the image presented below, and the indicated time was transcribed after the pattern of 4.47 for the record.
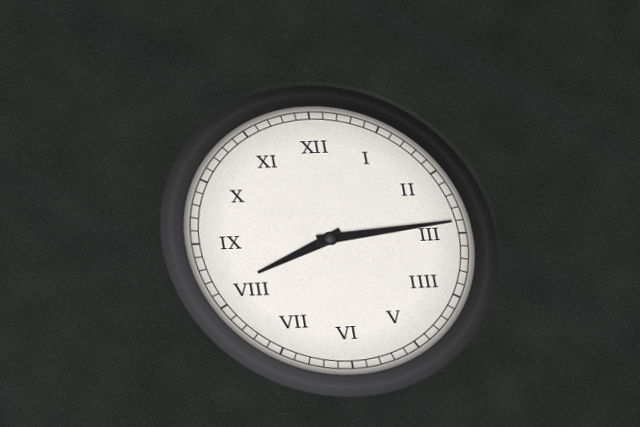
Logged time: 8.14
